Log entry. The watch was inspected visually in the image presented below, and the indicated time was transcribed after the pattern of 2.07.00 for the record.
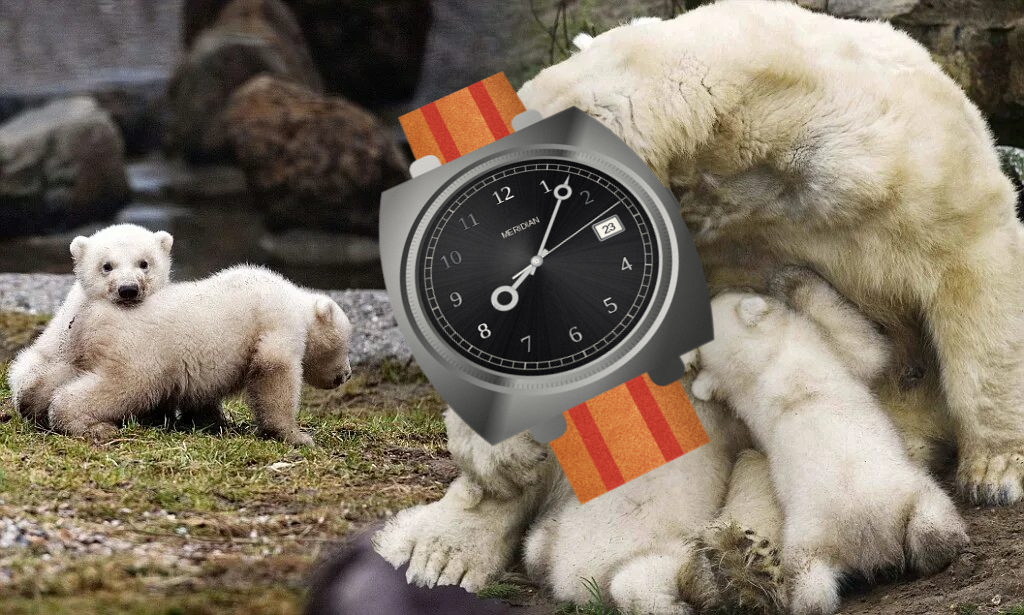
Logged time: 8.07.13
